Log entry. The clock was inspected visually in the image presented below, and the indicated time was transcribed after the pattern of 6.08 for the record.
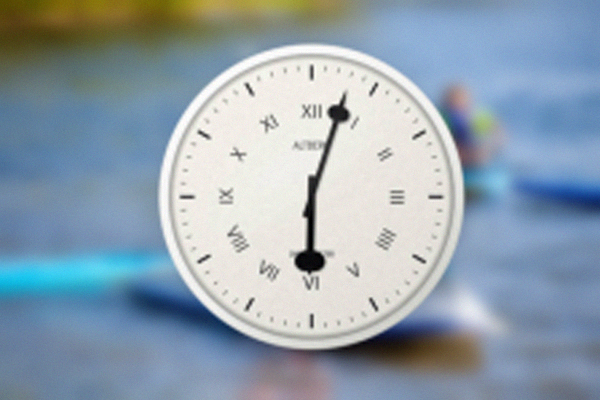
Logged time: 6.03
